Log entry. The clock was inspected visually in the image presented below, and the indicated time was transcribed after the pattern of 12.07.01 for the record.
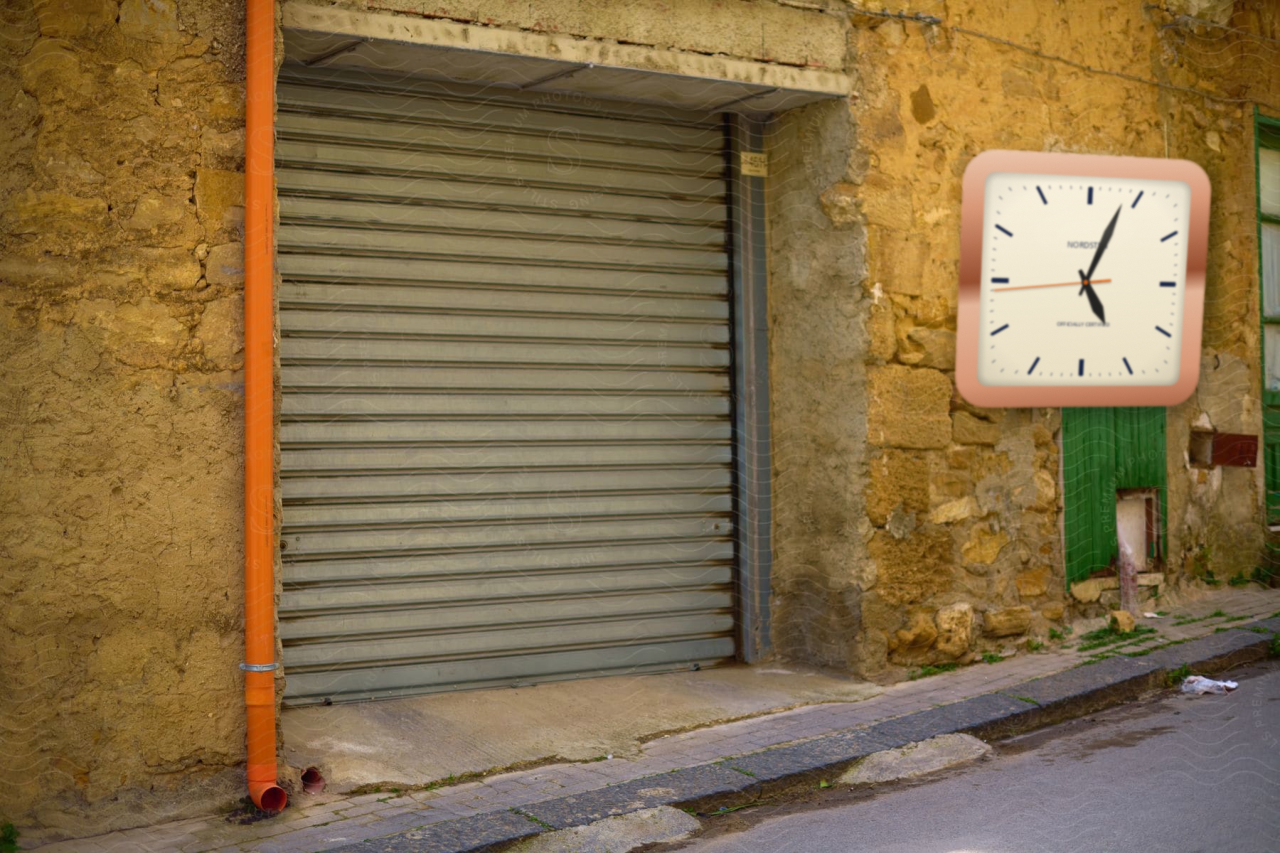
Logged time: 5.03.44
